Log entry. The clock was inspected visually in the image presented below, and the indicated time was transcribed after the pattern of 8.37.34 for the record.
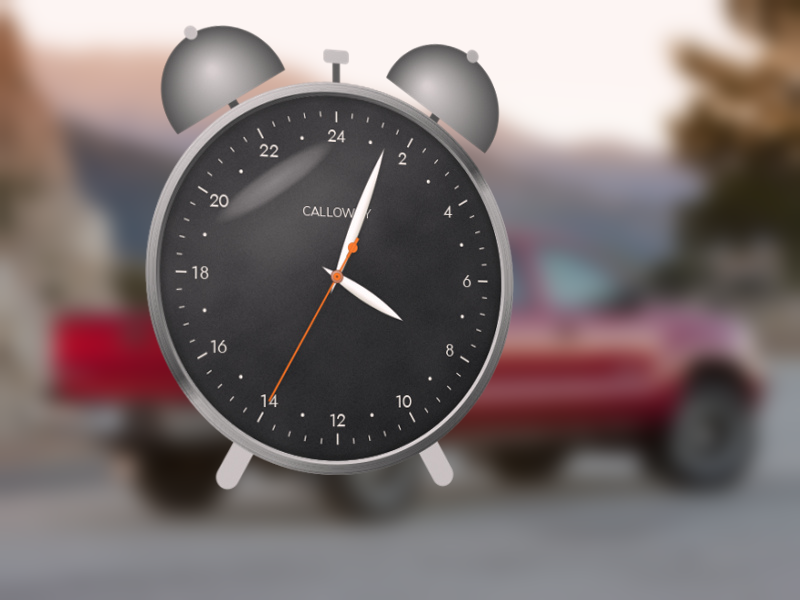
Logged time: 8.03.35
